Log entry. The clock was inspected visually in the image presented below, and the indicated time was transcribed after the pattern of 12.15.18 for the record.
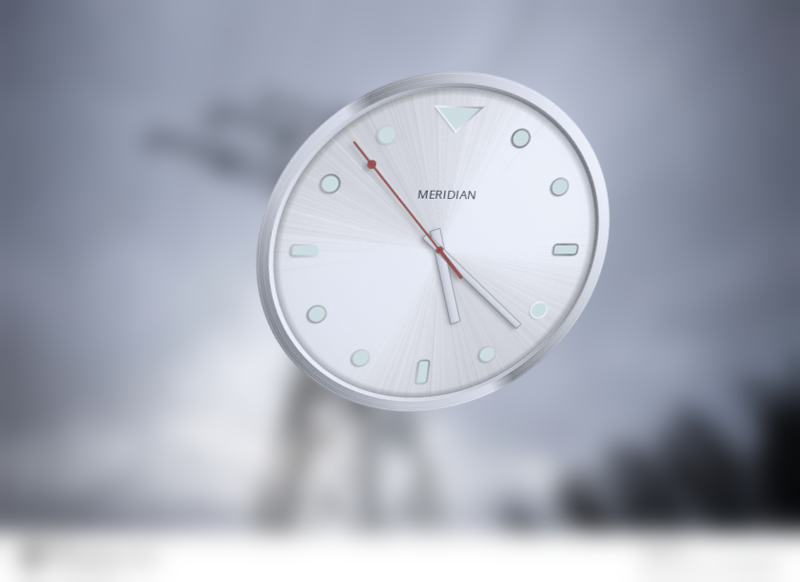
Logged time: 5.21.53
